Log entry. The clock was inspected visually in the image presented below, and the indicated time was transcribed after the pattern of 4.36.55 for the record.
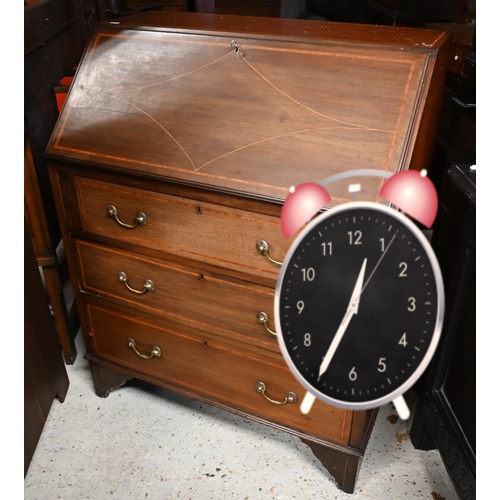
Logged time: 12.35.06
